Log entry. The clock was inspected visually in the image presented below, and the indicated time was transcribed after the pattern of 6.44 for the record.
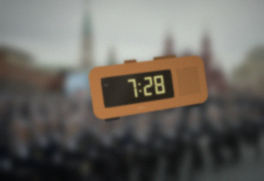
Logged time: 7.28
